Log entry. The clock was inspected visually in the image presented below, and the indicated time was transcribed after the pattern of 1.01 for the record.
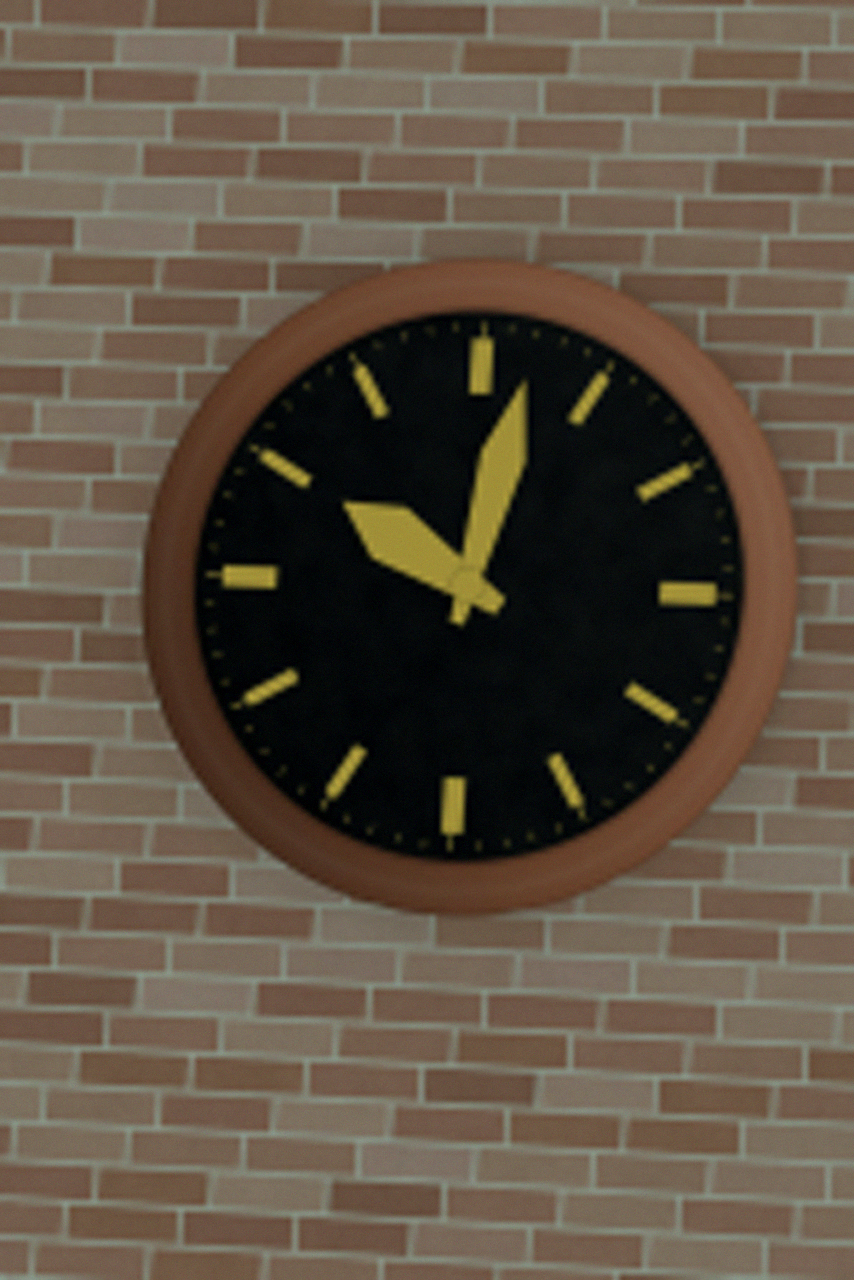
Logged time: 10.02
